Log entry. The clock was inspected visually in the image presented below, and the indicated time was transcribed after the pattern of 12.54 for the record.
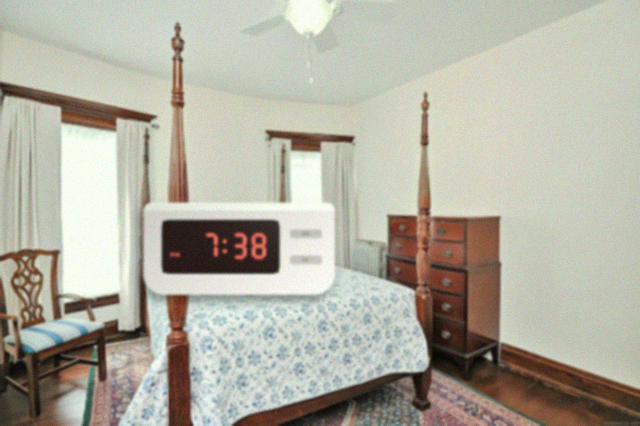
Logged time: 7.38
